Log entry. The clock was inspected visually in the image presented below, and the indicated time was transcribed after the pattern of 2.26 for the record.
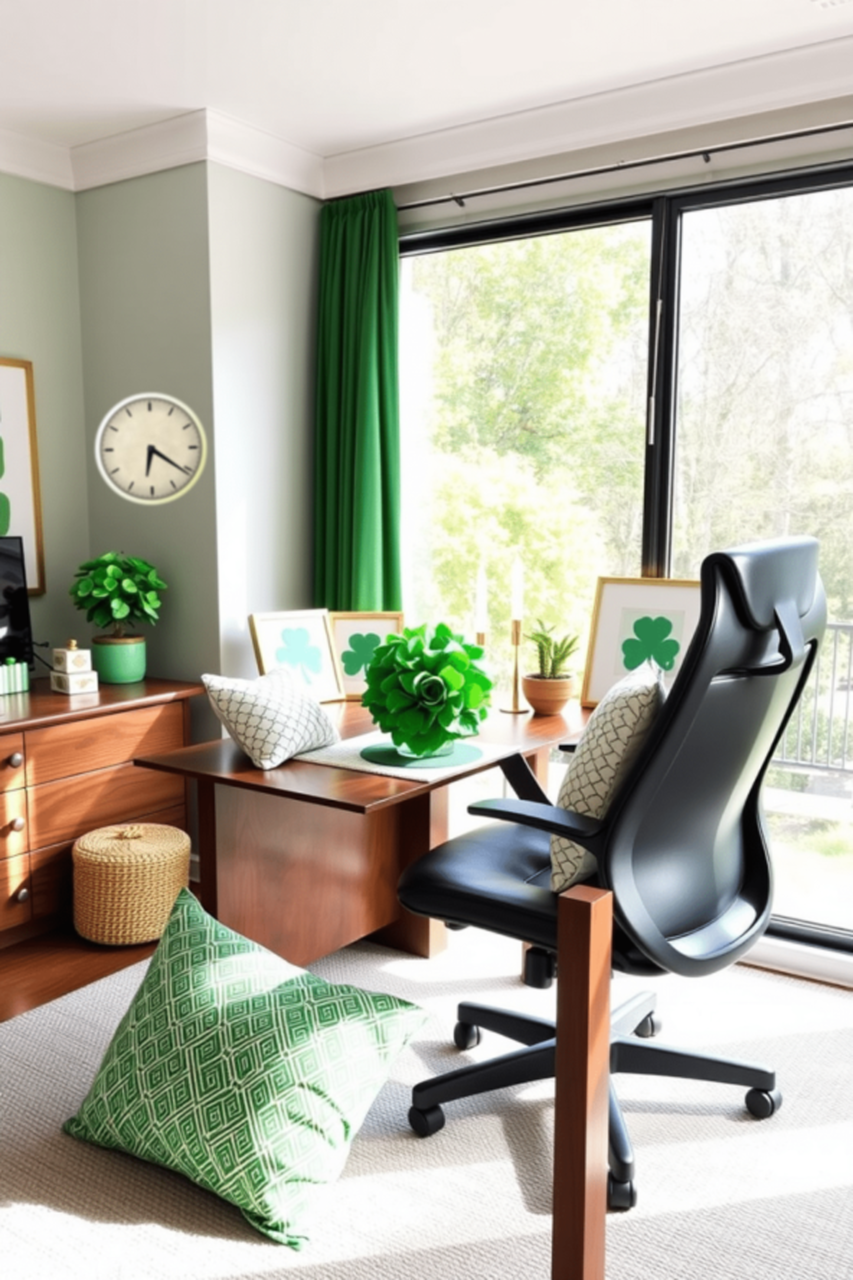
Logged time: 6.21
